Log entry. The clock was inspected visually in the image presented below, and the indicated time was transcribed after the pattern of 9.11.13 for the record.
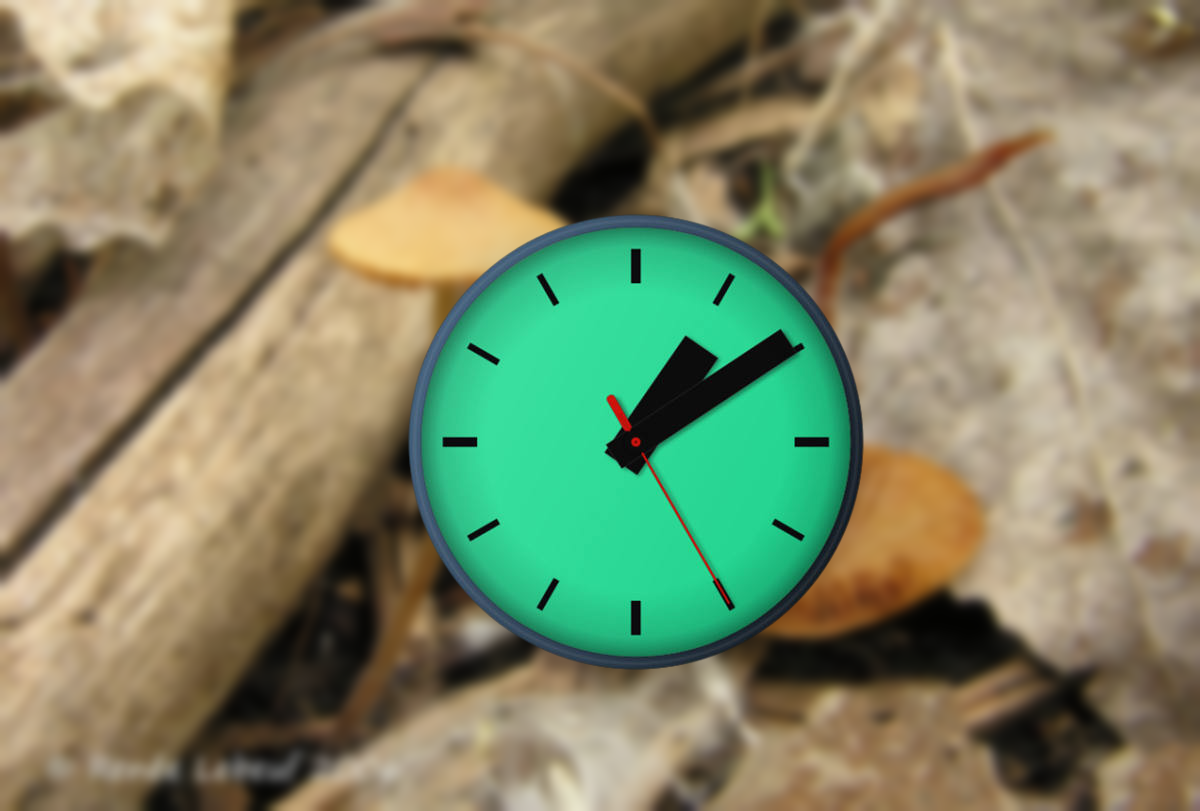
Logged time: 1.09.25
